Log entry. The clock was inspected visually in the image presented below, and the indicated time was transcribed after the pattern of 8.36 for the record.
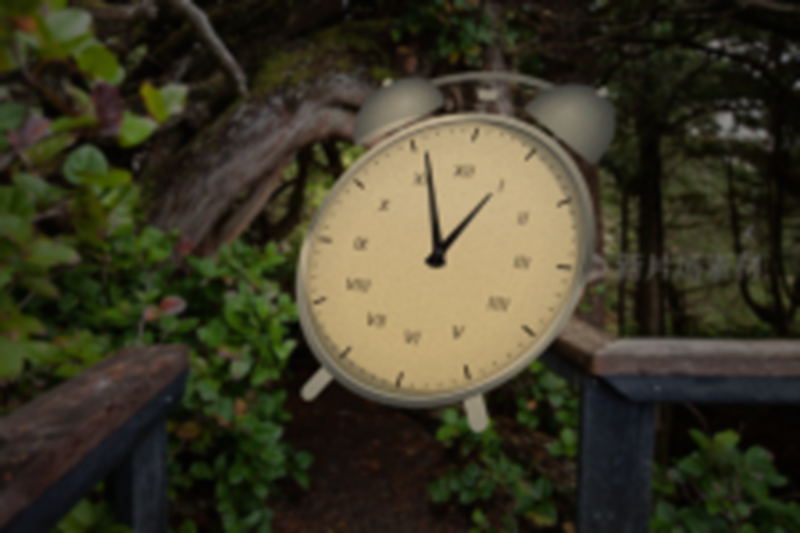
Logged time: 12.56
